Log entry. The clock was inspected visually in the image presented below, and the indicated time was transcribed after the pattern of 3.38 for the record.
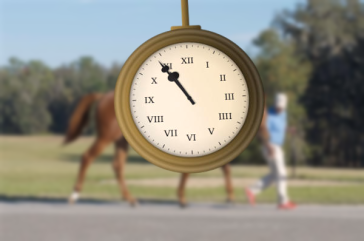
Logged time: 10.54
